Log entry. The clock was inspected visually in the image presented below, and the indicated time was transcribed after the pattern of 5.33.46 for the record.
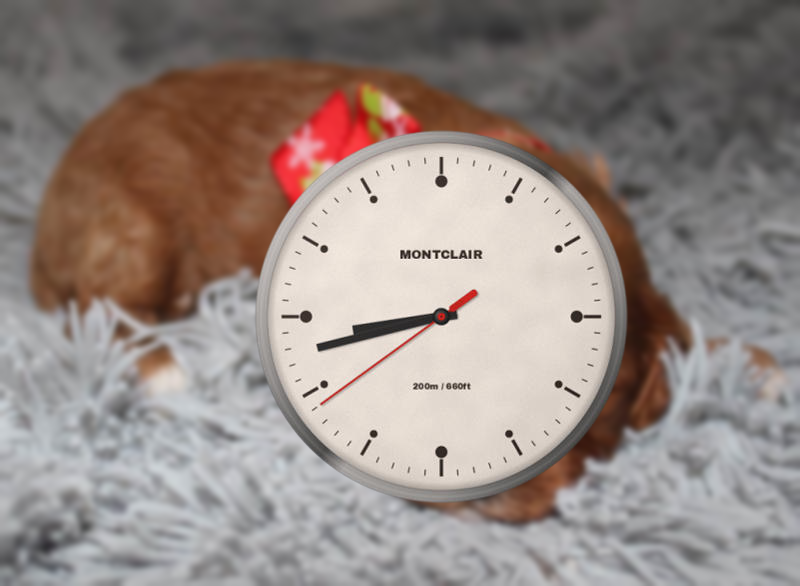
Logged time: 8.42.39
